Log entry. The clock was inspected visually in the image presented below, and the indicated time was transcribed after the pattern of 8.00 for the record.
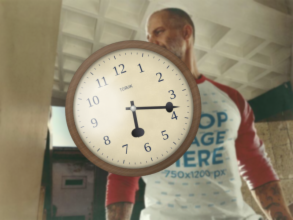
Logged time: 6.18
